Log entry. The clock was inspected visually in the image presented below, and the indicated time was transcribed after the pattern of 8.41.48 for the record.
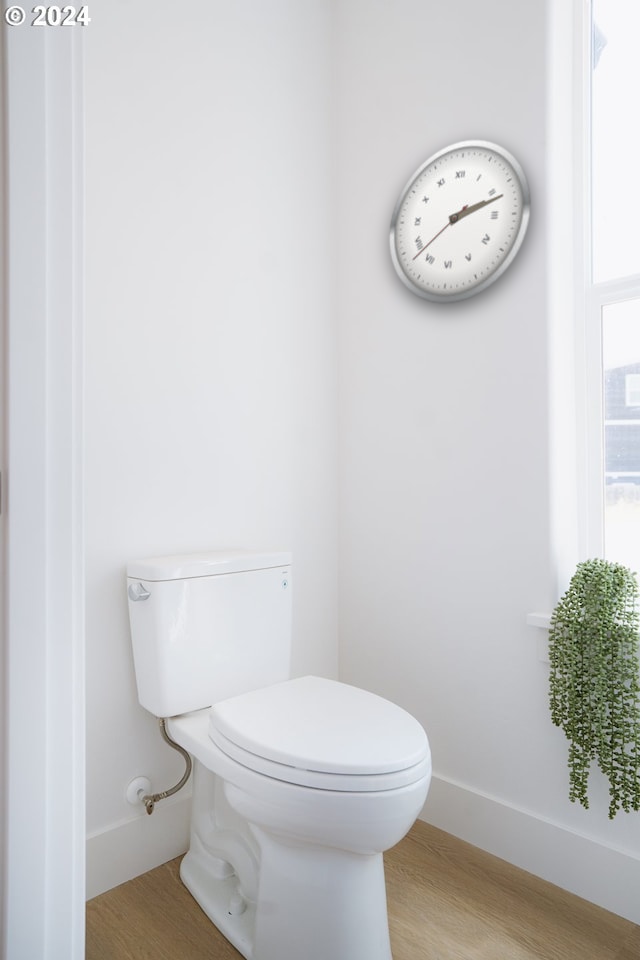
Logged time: 2.11.38
